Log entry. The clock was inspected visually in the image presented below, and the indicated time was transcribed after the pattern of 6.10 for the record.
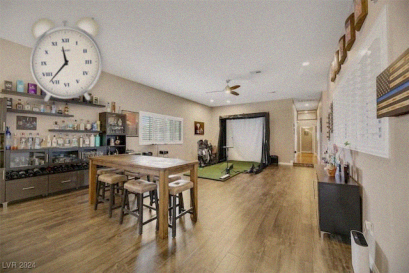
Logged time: 11.37
